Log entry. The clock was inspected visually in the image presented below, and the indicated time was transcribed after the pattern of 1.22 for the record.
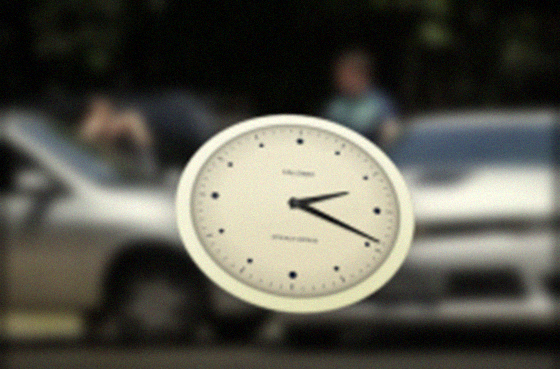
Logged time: 2.19
